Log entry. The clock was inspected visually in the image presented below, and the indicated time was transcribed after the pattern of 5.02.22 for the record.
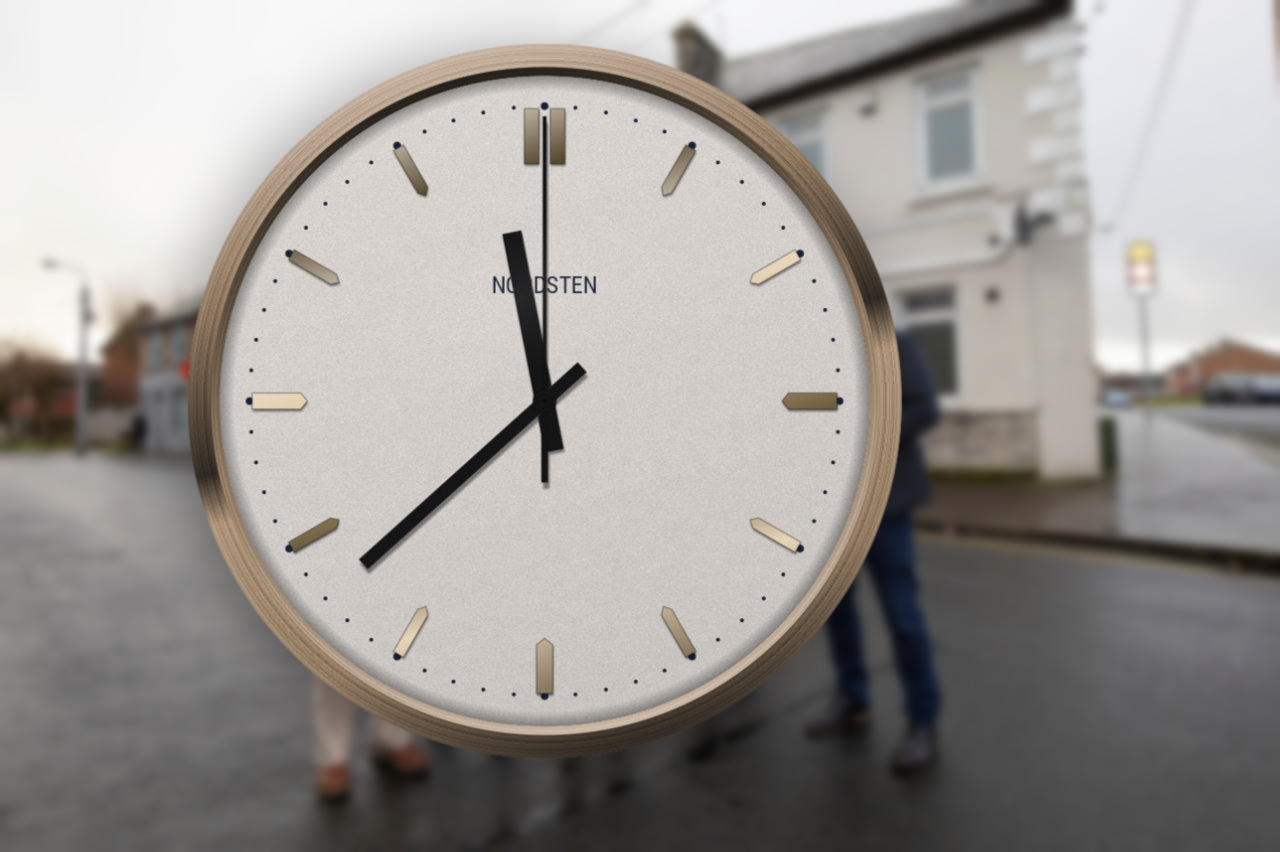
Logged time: 11.38.00
